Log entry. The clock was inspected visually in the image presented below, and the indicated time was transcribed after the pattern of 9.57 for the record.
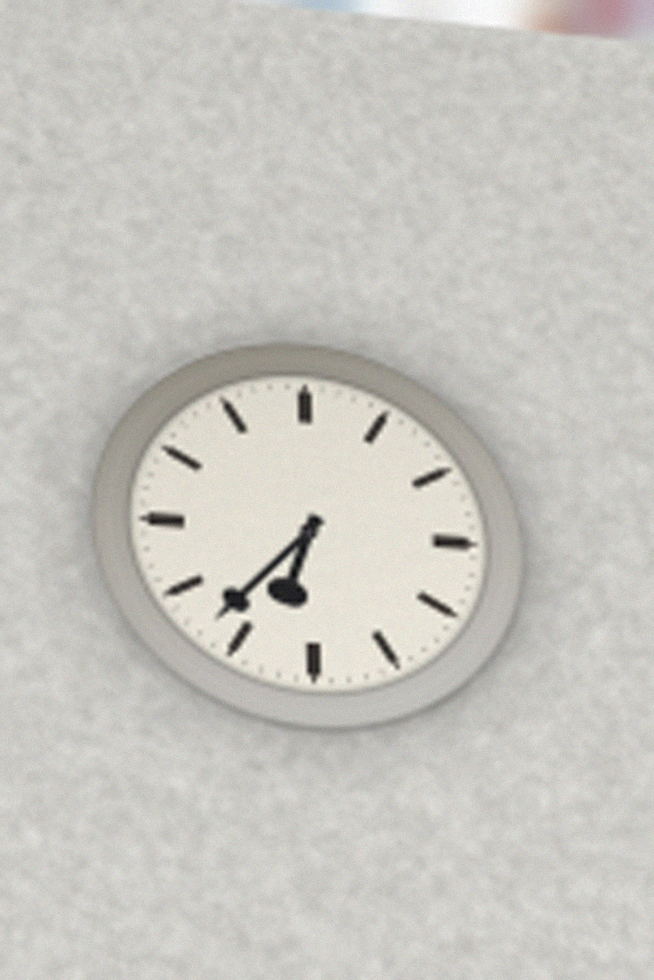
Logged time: 6.37
